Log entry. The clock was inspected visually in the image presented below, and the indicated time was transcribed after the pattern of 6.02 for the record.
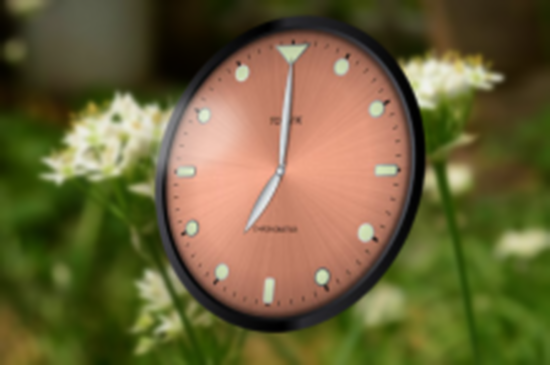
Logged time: 7.00
